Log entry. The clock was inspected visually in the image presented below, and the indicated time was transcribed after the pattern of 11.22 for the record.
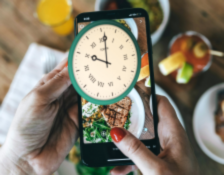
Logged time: 10.01
